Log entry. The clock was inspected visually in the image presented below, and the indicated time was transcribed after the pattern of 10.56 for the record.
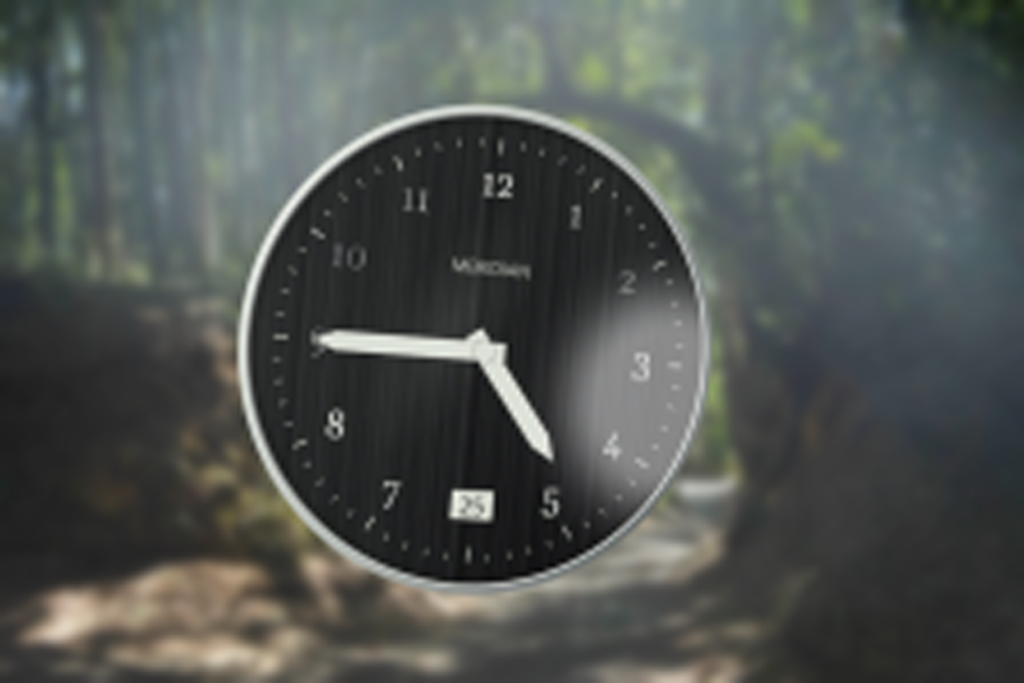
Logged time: 4.45
